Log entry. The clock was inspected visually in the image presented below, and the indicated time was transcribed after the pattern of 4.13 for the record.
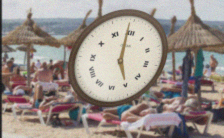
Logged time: 4.59
